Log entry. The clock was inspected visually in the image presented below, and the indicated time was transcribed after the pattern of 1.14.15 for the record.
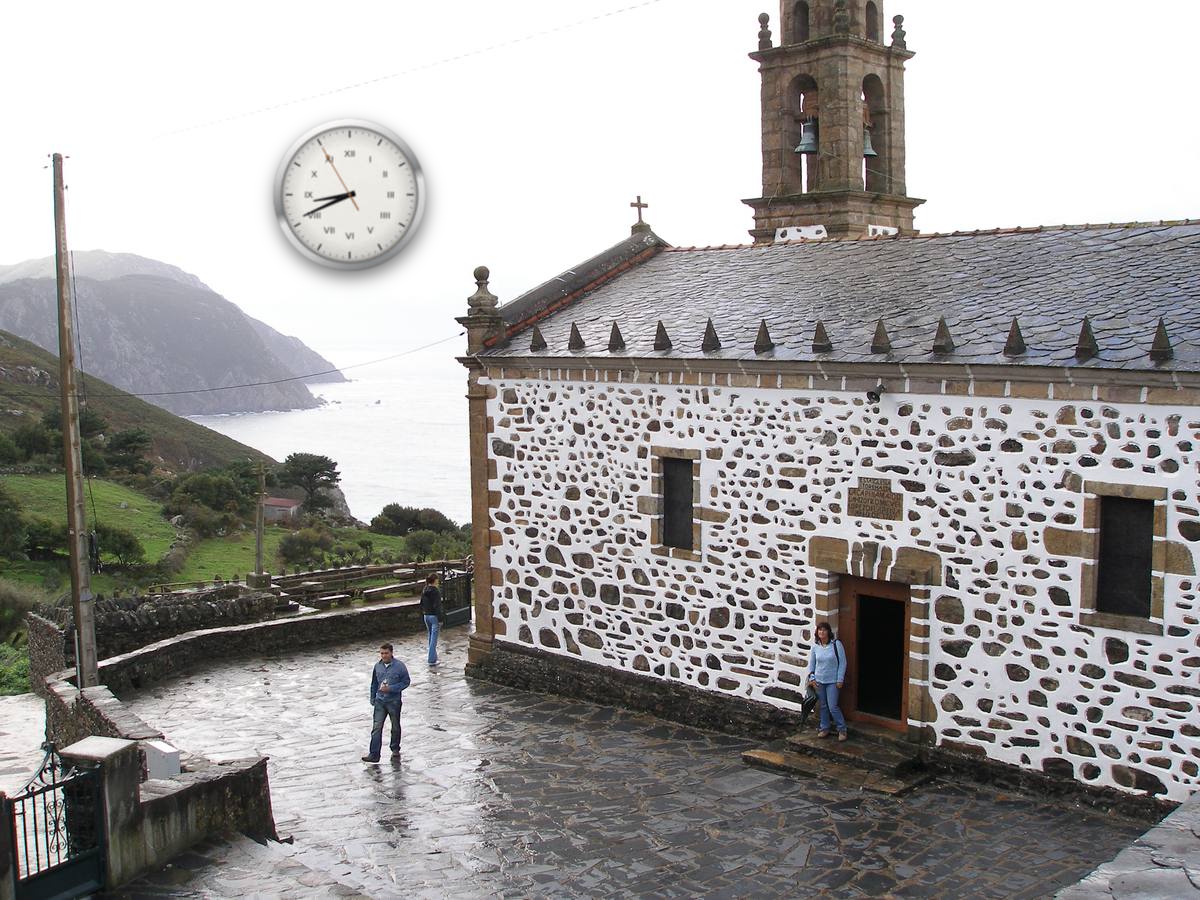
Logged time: 8.40.55
